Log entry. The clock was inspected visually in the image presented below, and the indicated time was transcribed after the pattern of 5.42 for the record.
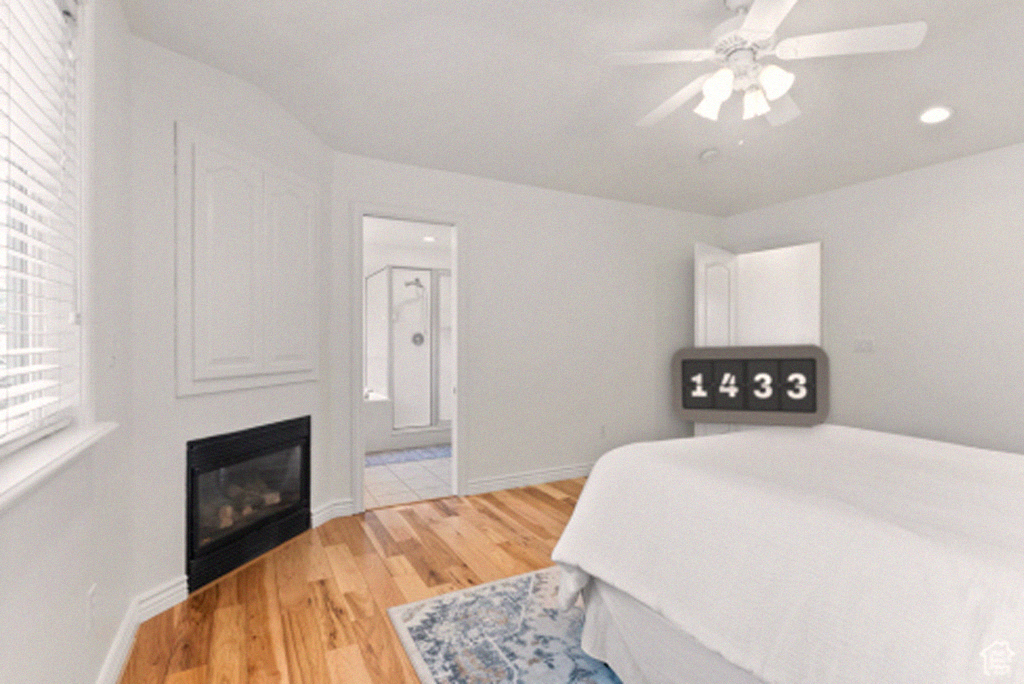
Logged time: 14.33
